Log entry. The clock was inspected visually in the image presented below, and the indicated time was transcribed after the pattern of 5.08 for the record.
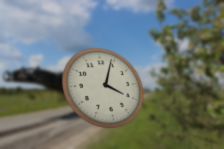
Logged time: 4.04
